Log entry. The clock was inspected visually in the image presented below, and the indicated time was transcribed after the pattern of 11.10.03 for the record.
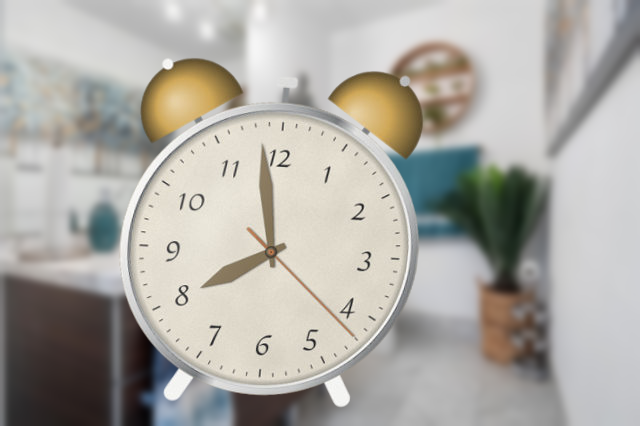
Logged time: 7.58.22
